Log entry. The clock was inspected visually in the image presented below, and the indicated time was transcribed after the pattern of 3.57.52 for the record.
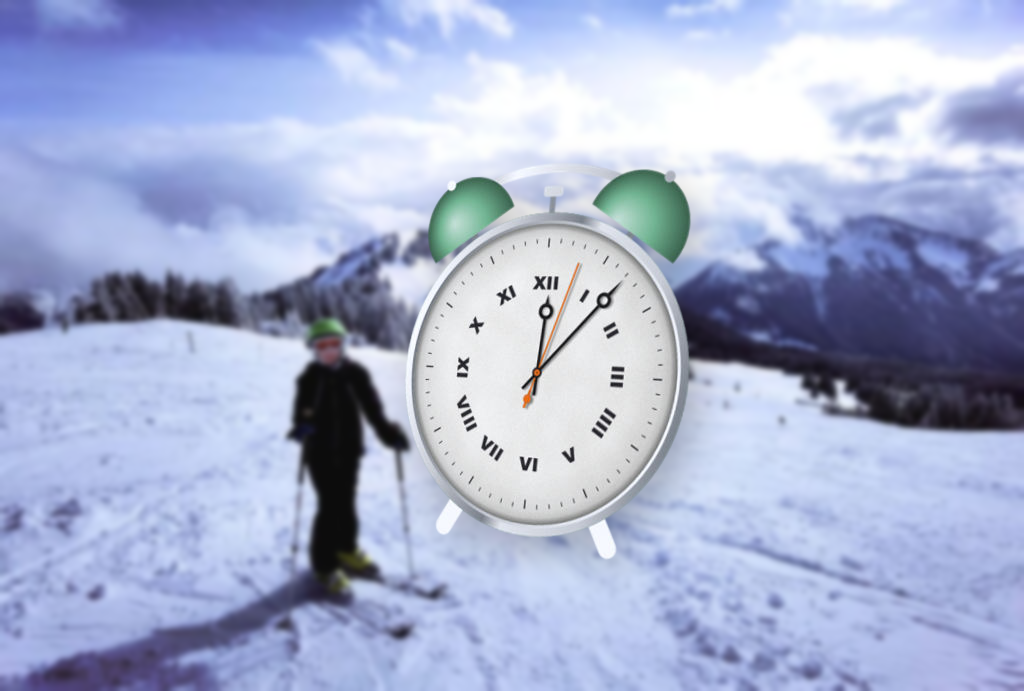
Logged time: 12.07.03
